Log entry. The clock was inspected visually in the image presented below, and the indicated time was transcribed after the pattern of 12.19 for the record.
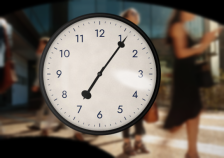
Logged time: 7.06
